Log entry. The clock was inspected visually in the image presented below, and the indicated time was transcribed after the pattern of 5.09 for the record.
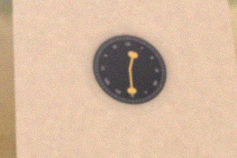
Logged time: 12.30
